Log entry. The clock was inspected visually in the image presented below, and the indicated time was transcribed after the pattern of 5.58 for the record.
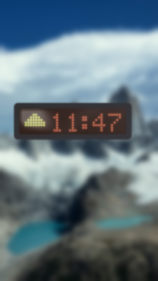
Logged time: 11.47
